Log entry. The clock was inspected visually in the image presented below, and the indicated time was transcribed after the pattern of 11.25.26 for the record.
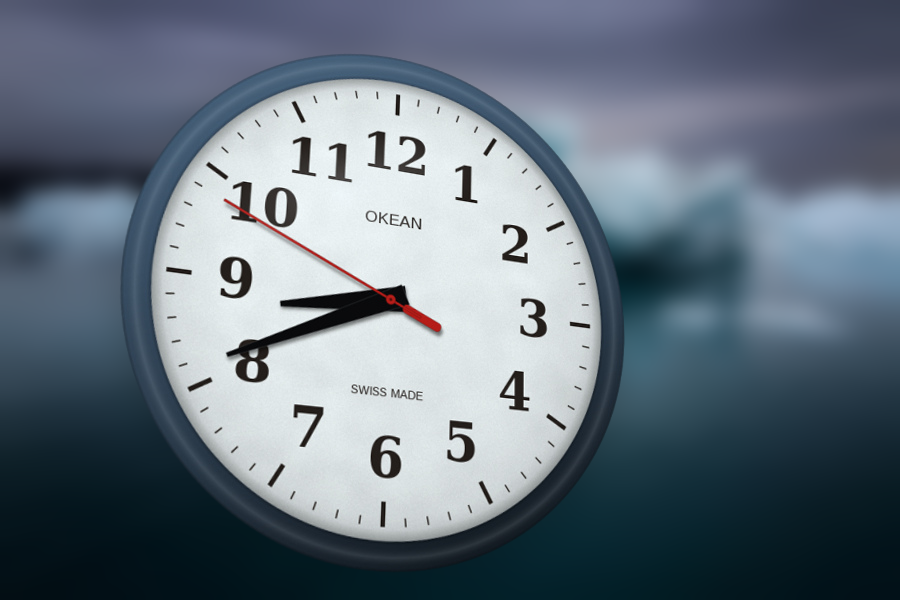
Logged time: 8.40.49
